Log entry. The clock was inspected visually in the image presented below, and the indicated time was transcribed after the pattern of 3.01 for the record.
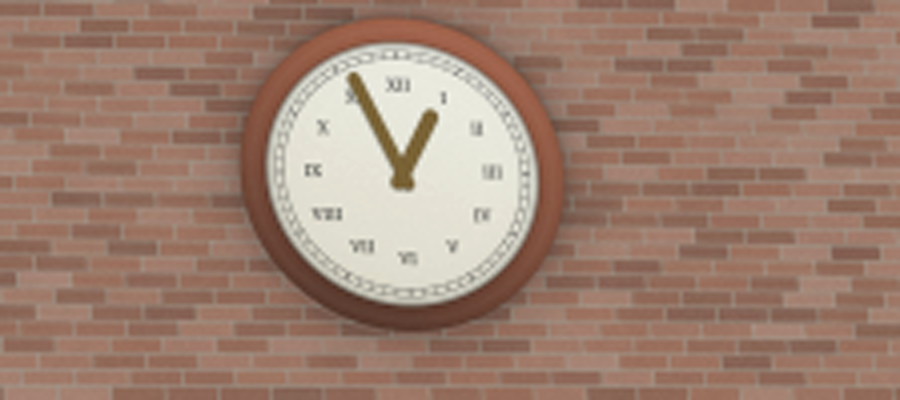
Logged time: 12.56
